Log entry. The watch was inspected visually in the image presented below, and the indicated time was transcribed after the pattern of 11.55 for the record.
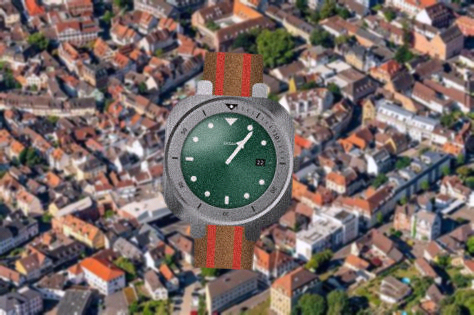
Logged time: 1.06
